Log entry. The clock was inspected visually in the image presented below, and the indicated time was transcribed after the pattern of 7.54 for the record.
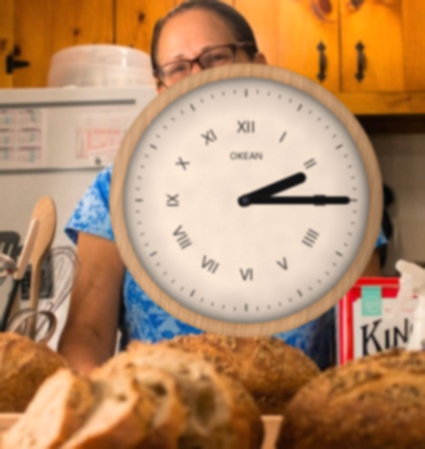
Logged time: 2.15
